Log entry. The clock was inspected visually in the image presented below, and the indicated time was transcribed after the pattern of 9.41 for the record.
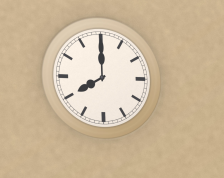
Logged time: 8.00
